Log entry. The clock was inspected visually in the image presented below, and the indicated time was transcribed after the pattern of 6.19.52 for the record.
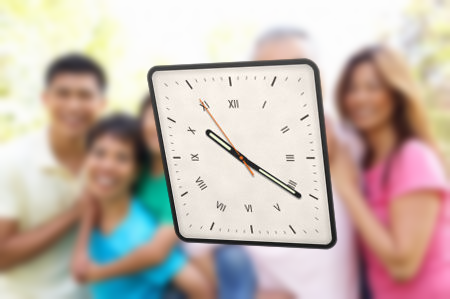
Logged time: 10.20.55
